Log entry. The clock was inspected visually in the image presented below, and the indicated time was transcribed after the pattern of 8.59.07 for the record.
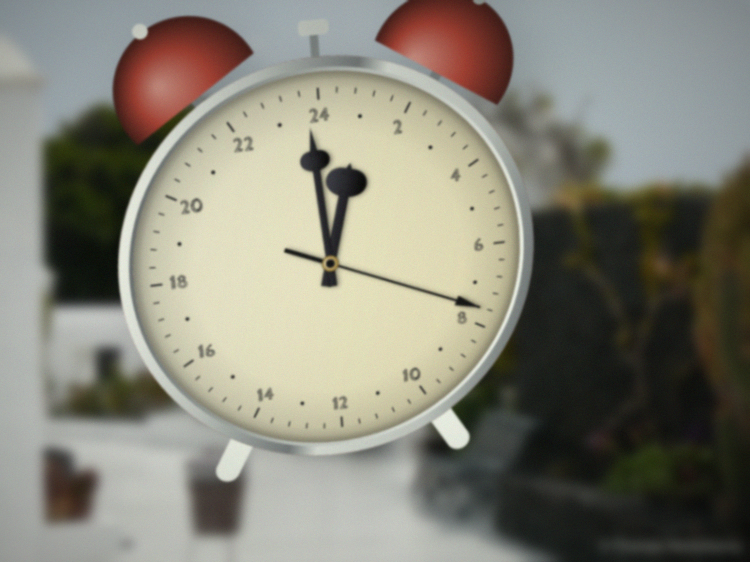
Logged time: 0.59.19
